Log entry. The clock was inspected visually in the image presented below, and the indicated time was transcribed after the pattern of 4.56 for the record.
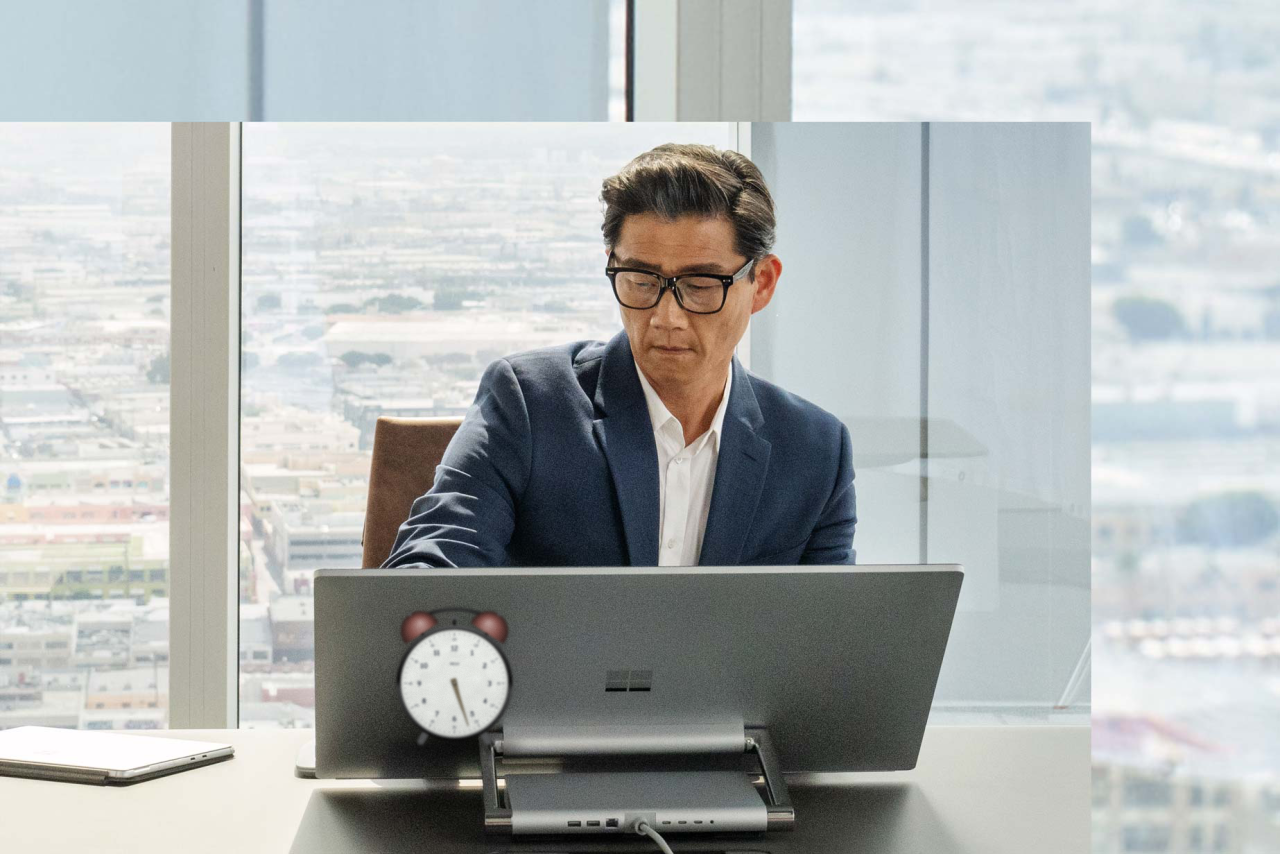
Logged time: 5.27
